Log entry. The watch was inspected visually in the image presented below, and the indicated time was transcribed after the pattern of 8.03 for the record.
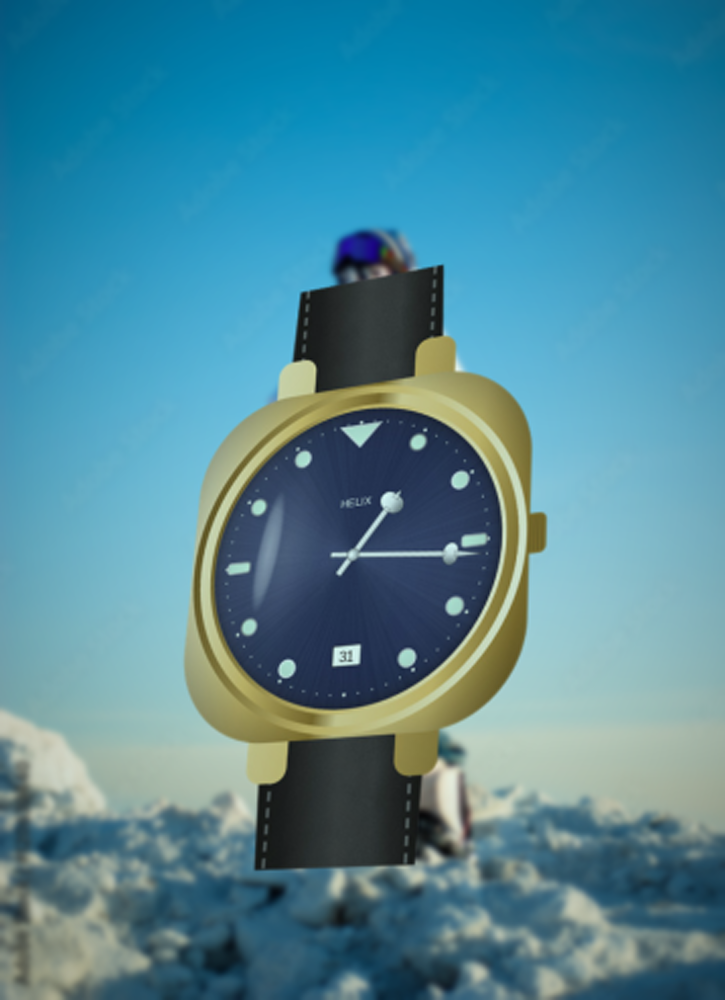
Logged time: 1.16
